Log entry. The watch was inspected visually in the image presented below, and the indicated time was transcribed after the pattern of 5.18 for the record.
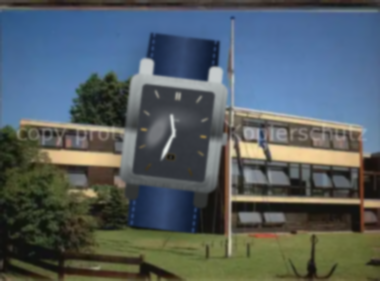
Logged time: 11.33
